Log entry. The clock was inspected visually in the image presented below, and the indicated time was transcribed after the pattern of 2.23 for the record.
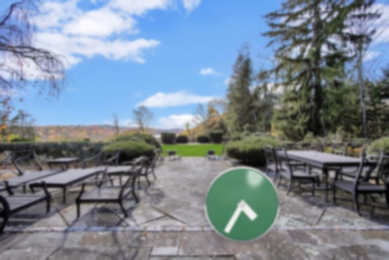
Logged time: 4.35
